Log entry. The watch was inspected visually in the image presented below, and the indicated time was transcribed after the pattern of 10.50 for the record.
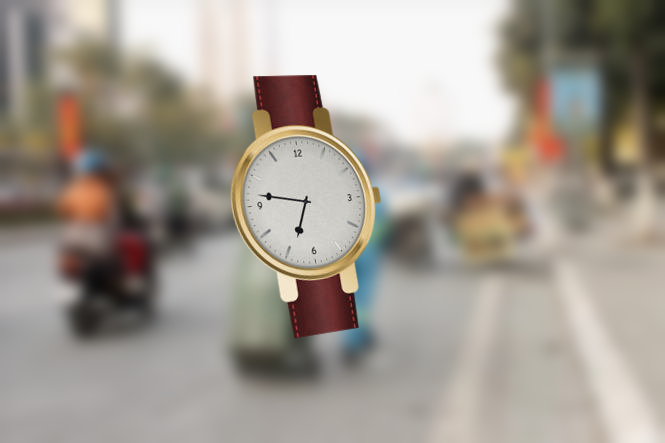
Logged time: 6.47
